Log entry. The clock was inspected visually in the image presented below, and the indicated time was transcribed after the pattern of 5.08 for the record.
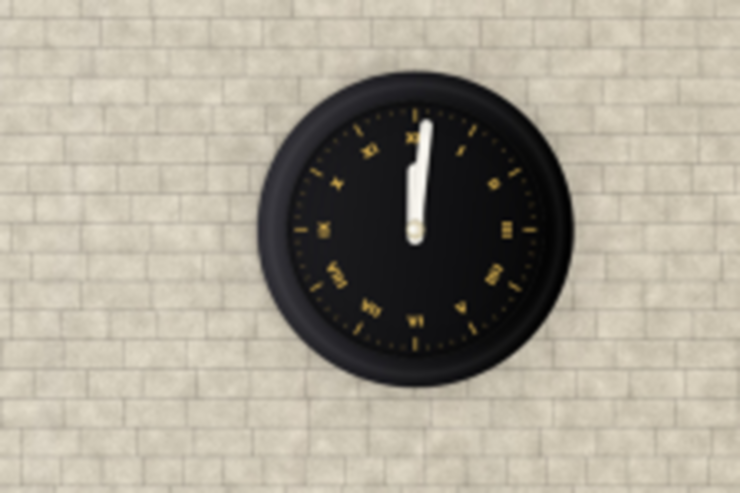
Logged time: 12.01
